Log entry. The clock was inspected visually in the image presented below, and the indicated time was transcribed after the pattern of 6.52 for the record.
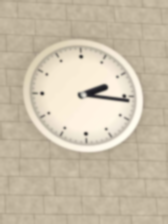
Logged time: 2.16
